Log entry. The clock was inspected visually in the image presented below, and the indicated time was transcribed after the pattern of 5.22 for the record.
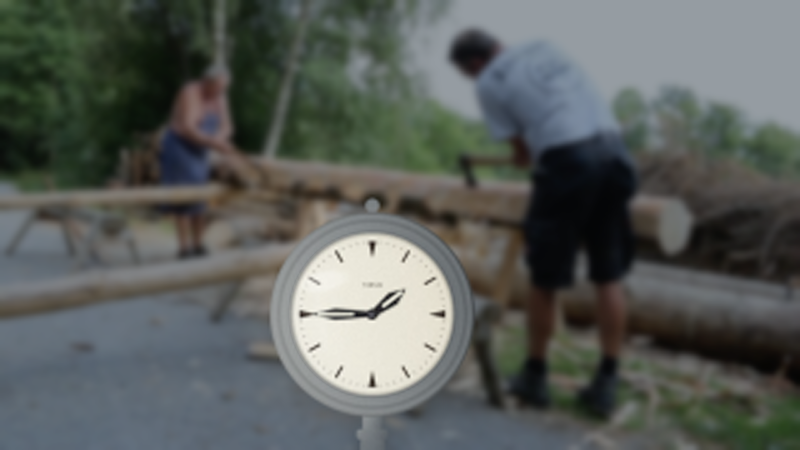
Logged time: 1.45
